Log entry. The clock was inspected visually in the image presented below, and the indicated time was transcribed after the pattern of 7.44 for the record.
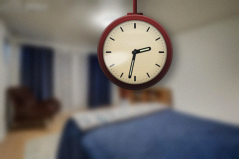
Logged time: 2.32
